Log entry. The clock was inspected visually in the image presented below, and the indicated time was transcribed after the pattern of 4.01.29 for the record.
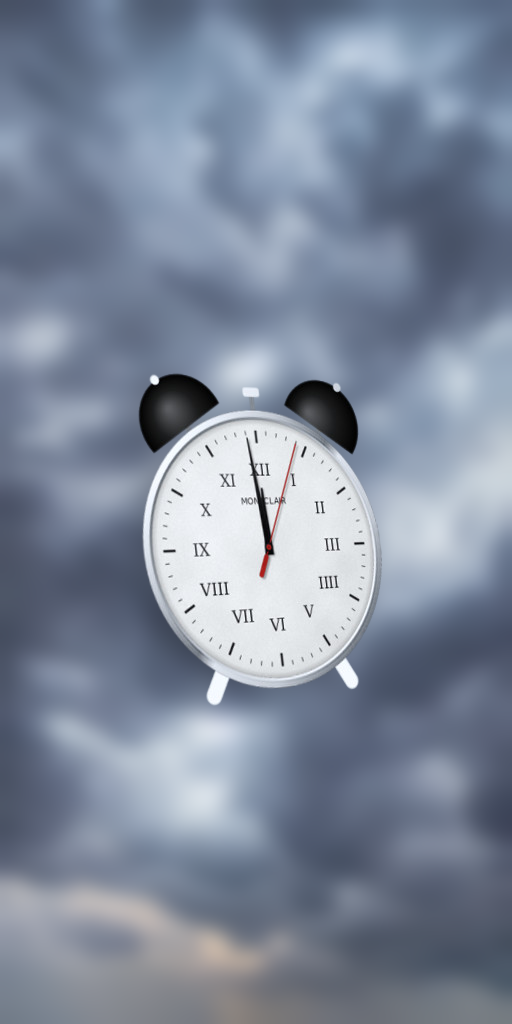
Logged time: 11.59.04
